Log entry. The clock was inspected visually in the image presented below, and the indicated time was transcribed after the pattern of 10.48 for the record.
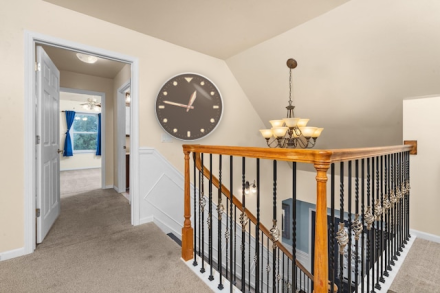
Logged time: 12.47
